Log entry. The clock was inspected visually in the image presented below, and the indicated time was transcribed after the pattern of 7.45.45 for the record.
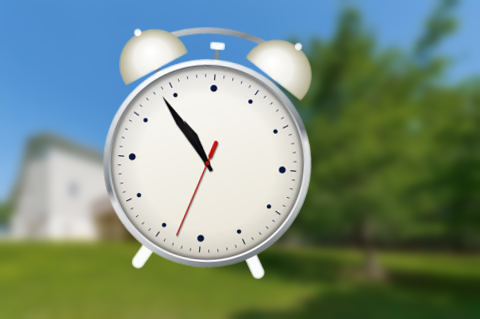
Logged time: 10.53.33
